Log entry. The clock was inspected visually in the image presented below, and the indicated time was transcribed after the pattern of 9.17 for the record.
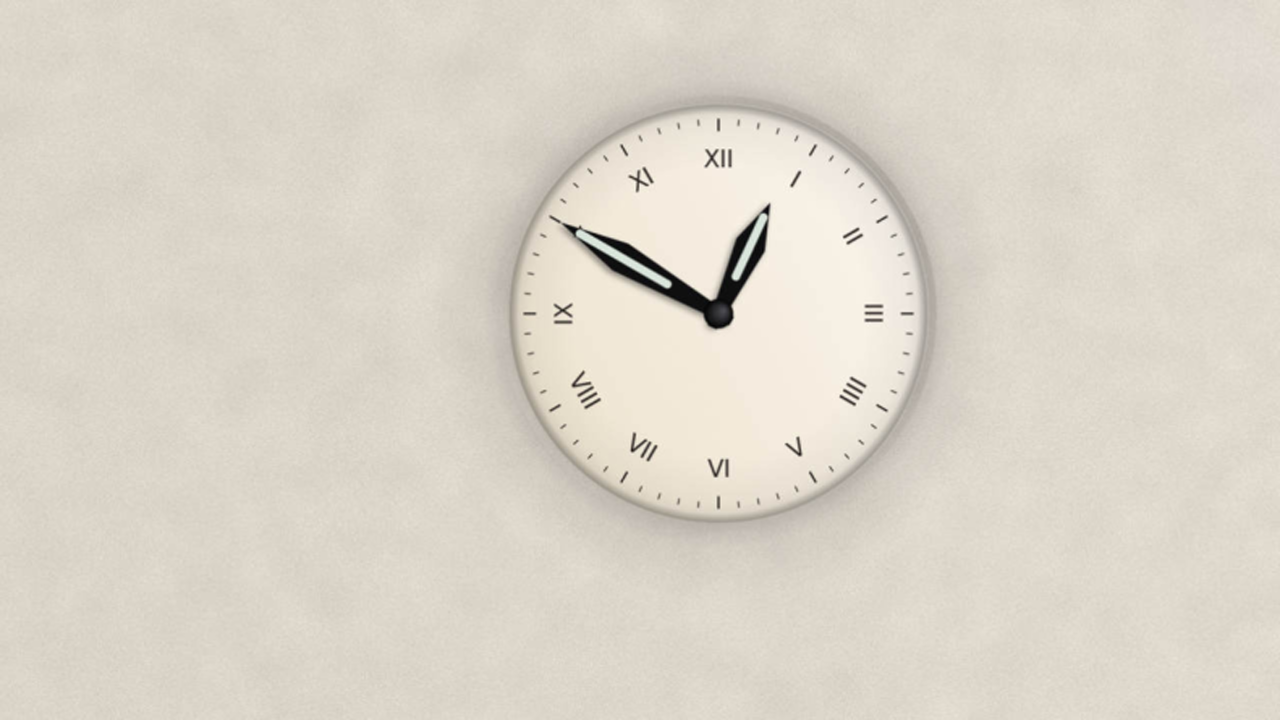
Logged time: 12.50
